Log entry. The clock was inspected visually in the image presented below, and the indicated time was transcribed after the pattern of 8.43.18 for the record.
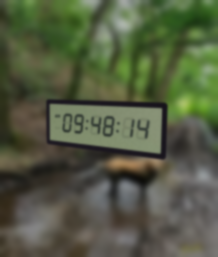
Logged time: 9.48.14
